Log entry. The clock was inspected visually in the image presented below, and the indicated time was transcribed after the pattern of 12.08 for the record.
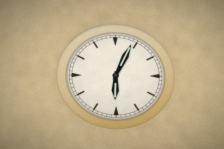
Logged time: 6.04
